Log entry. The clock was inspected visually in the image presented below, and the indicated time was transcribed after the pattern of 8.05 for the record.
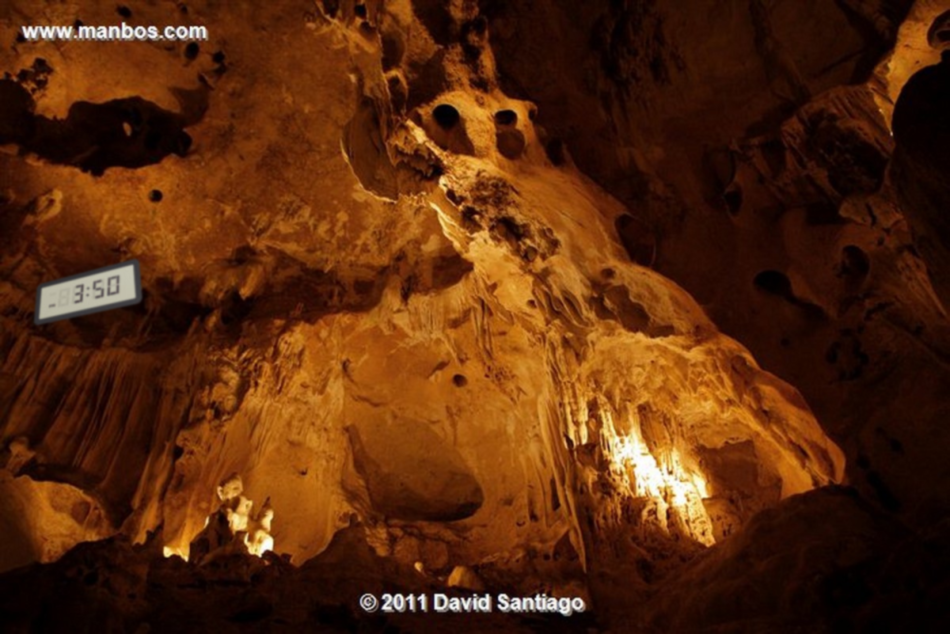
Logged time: 3.50
